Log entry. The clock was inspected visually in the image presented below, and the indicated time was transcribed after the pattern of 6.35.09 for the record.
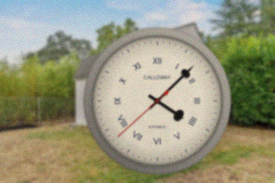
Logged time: 4.07.38
